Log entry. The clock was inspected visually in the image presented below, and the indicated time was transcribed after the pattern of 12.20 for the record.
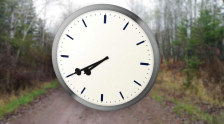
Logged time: 7.40
